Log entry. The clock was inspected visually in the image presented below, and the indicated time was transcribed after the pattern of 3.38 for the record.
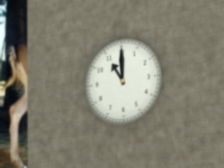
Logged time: 11.00
